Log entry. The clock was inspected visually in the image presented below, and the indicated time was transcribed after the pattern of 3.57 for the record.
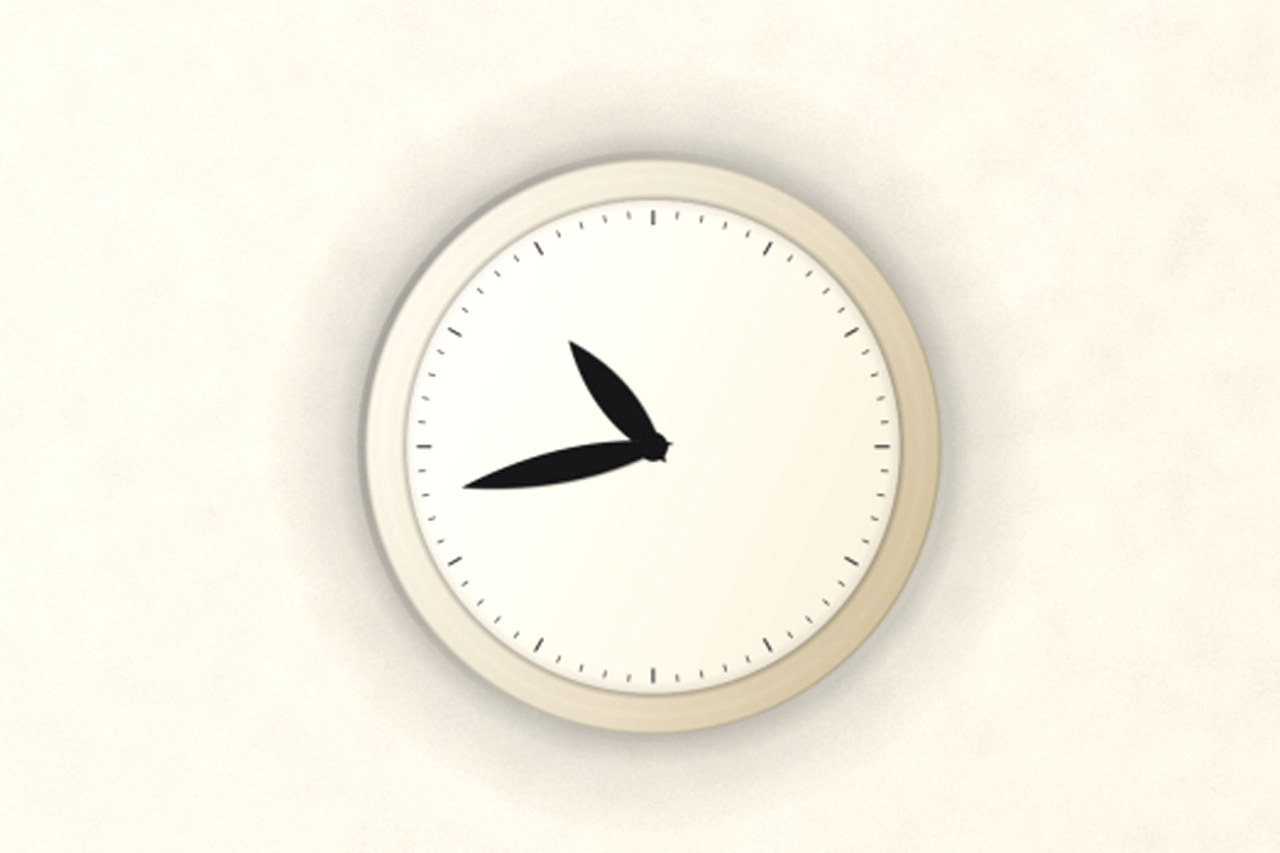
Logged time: 10.43
